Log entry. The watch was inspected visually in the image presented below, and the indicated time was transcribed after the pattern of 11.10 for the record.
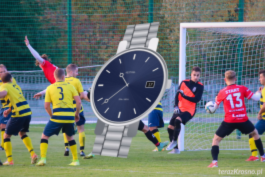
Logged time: 10.38
